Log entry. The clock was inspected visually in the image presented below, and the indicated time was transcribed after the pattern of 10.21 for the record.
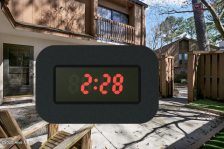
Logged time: 2.28
